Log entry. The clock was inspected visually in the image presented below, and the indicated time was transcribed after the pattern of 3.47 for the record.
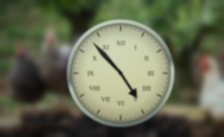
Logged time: 4.53
